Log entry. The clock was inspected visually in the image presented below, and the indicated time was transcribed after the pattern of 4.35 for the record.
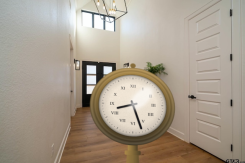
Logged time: 8.27
